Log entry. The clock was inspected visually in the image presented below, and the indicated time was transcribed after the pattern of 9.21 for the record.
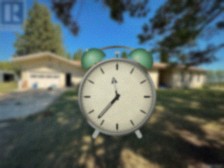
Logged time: 11.37
